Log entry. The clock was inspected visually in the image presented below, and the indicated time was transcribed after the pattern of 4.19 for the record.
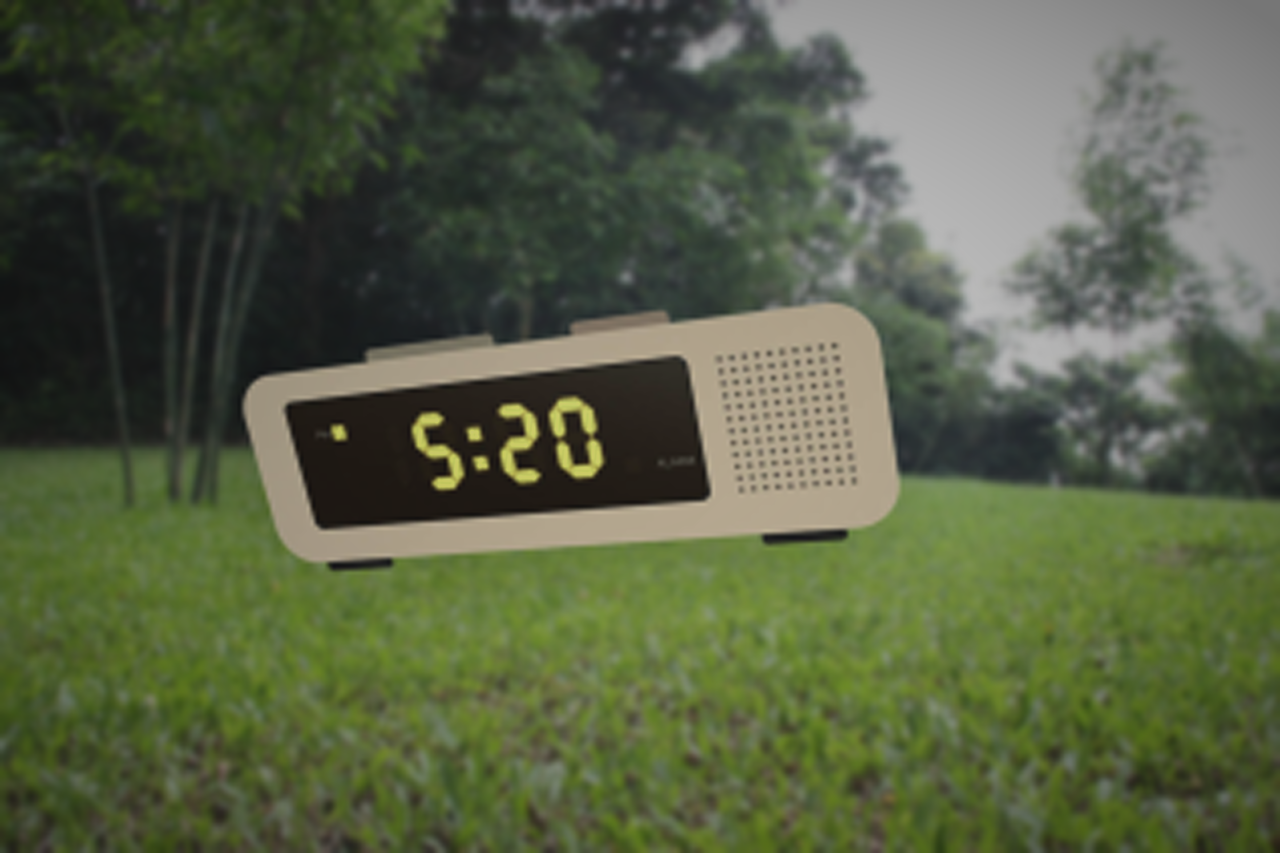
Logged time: 5.20
